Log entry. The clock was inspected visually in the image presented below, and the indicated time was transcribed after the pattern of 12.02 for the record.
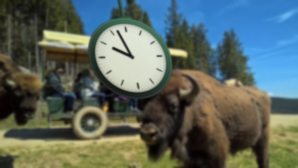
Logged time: 9.57
